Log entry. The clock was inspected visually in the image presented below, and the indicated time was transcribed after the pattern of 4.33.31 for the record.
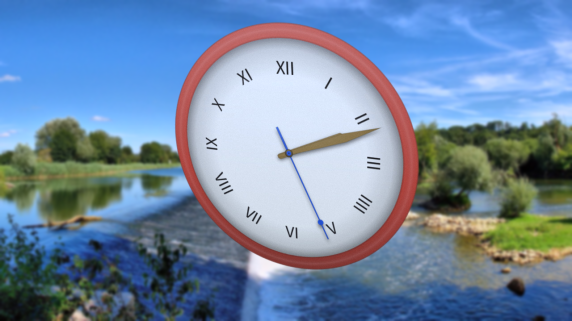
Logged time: 2.11.26
